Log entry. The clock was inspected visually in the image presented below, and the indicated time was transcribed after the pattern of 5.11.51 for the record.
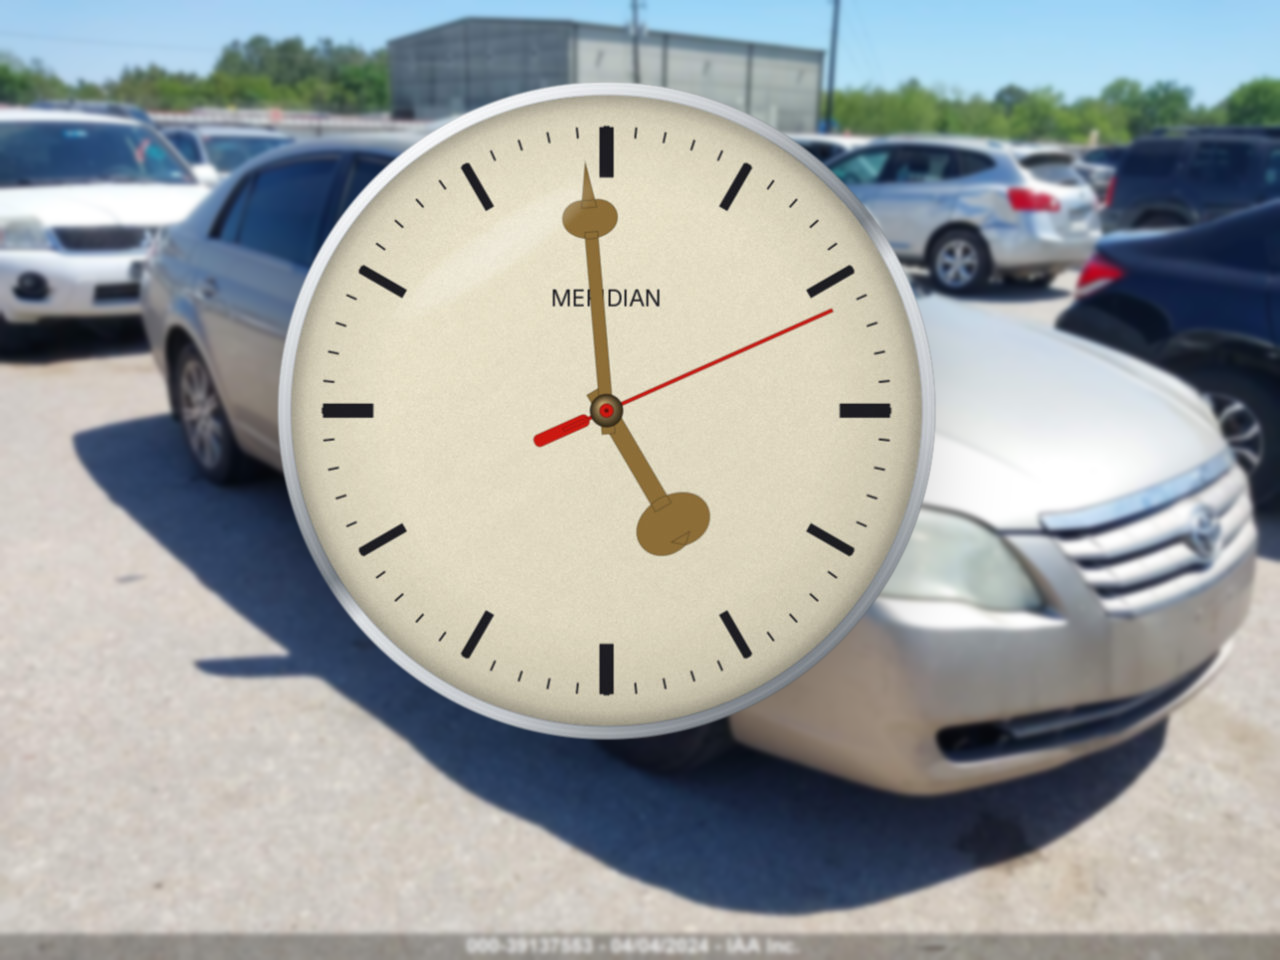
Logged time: 4.59.11
